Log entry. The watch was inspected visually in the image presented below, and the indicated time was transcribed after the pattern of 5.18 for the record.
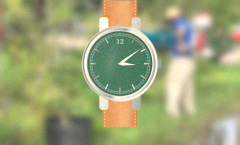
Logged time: 3.09
